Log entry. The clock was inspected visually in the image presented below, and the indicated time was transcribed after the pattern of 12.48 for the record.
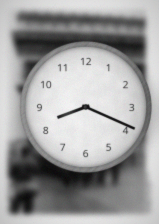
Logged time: 8.19
